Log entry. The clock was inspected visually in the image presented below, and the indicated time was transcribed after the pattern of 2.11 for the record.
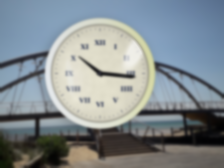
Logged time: 10.16
